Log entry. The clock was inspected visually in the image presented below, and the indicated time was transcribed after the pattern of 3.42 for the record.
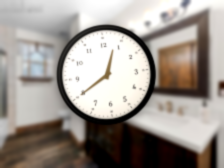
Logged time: 12.40
